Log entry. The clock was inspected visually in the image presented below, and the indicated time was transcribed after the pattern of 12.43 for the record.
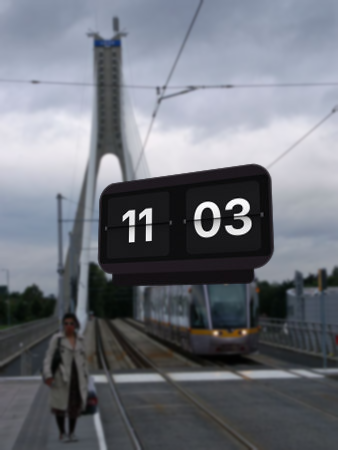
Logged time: 11.03
